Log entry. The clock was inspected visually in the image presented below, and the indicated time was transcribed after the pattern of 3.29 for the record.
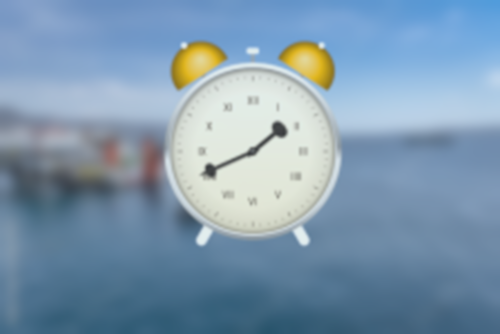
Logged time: 1.41
